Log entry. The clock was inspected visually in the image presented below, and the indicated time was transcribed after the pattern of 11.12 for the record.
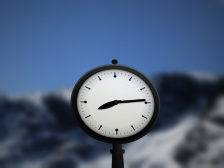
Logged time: 8.14
